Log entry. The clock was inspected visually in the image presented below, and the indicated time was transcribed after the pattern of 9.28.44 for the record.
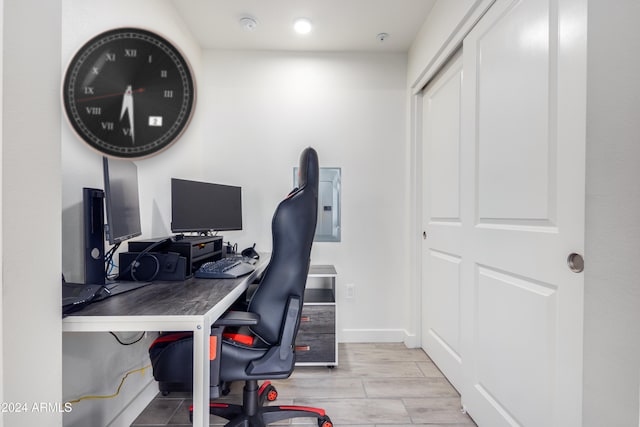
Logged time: 6.28.43
